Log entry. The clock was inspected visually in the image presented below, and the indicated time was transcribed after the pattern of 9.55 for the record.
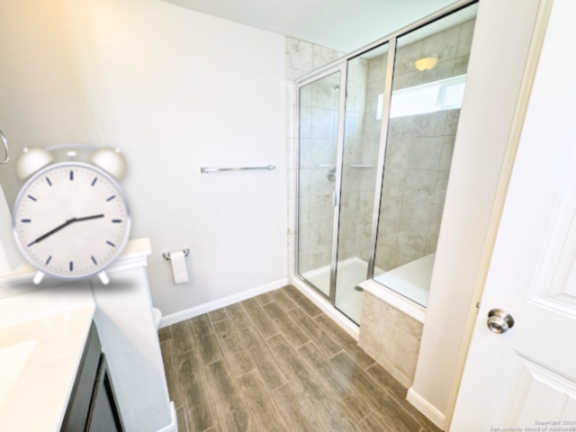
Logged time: 2.40
